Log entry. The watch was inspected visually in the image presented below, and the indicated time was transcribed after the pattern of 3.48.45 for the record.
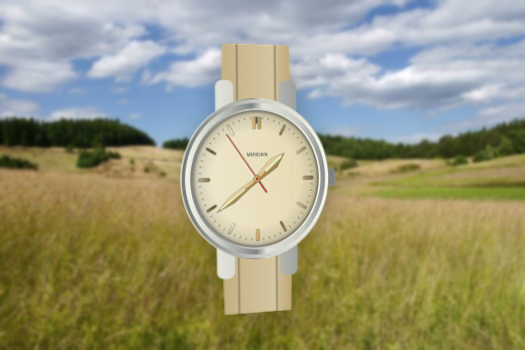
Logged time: 1.38.54
